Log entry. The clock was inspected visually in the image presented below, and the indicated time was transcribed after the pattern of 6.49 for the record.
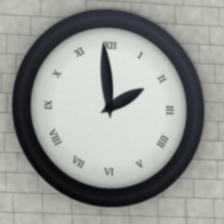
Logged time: 1.59
